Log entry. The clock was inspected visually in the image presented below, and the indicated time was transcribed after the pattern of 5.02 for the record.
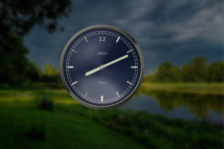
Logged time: 8.11
